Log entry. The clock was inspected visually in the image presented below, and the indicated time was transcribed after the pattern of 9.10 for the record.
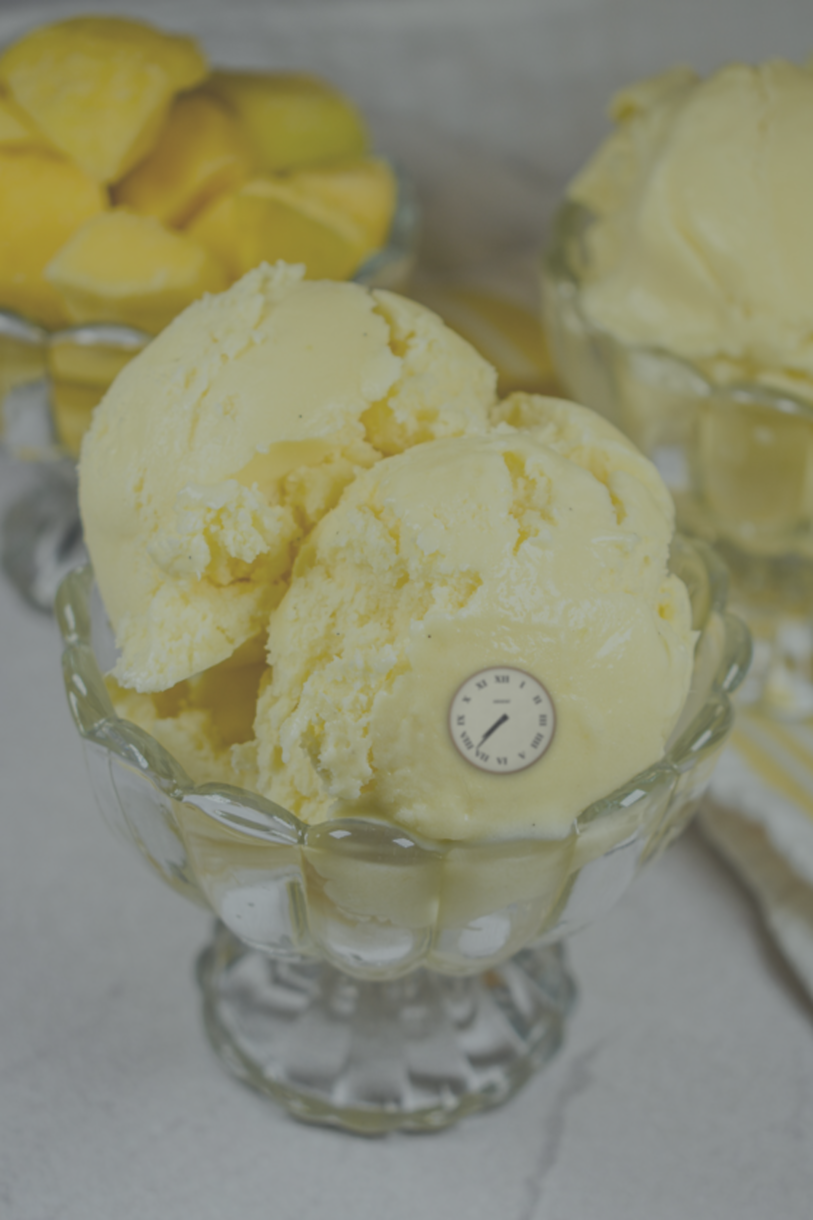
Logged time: 7.37
